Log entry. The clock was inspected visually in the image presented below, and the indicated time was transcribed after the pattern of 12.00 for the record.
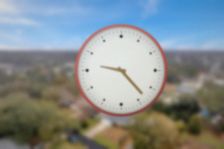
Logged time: 9.23
